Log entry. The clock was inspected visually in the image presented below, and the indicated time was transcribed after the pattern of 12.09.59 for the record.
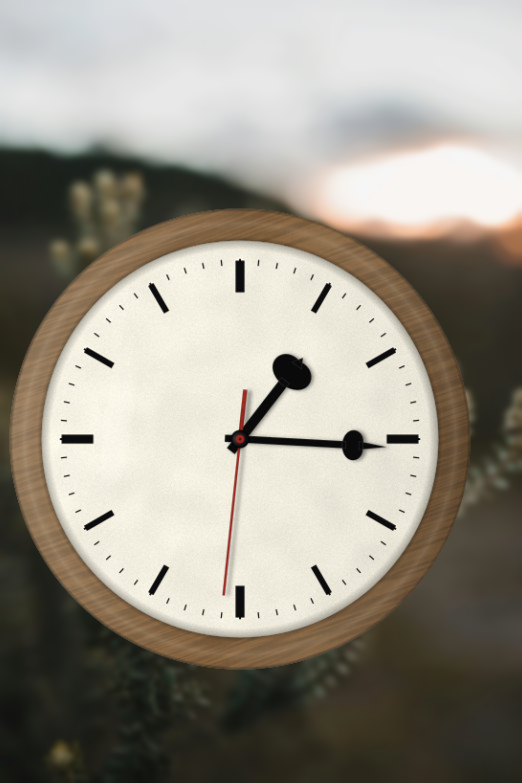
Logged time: 1.15.31
